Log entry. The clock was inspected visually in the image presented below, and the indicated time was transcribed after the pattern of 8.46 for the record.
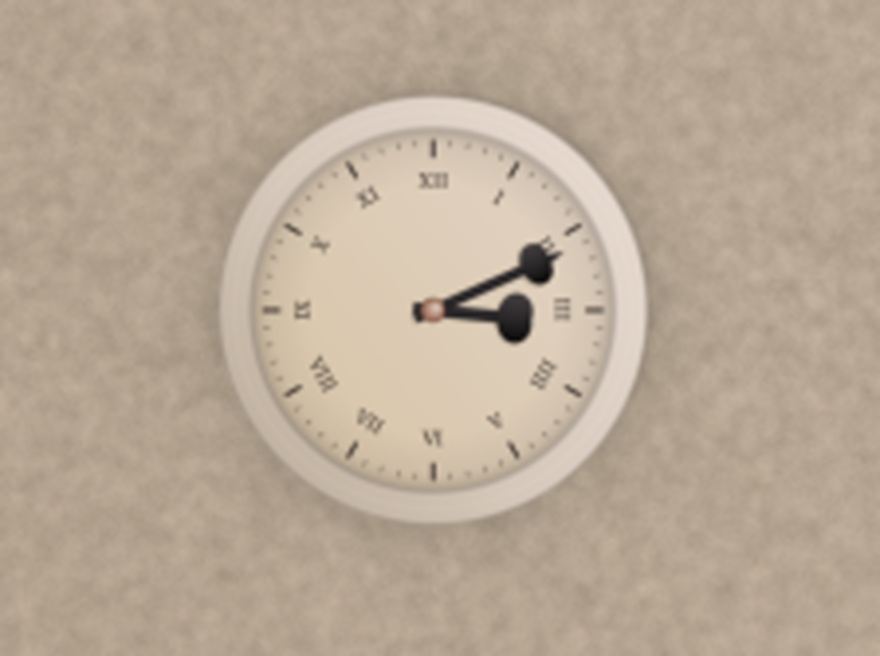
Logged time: 3.11
